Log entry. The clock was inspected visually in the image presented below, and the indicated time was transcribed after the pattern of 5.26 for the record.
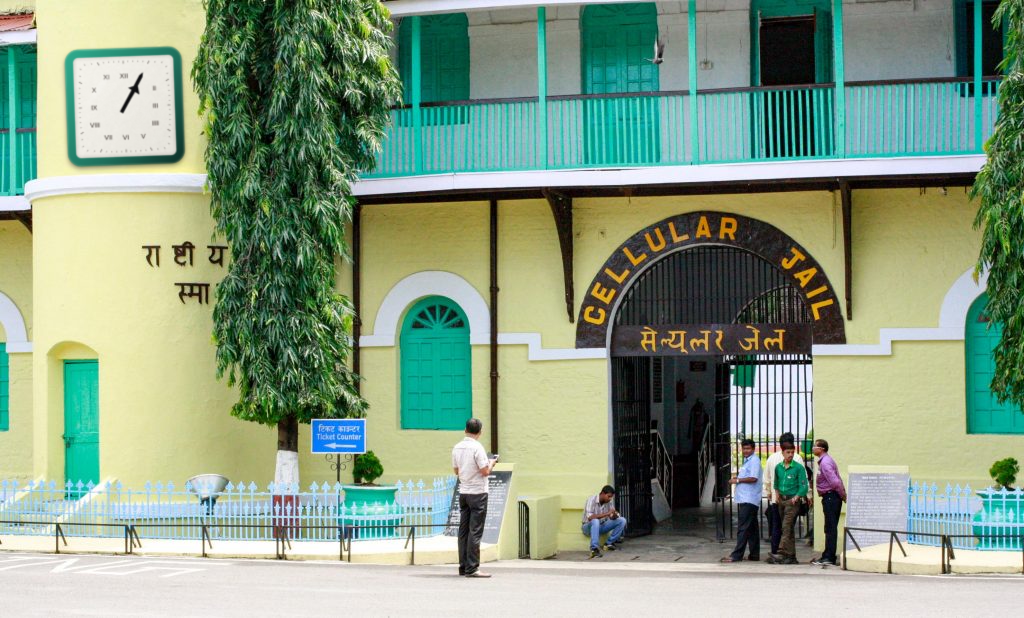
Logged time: 1.05
